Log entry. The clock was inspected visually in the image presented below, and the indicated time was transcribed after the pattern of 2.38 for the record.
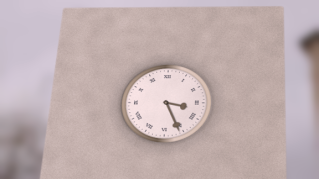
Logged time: 3.26
